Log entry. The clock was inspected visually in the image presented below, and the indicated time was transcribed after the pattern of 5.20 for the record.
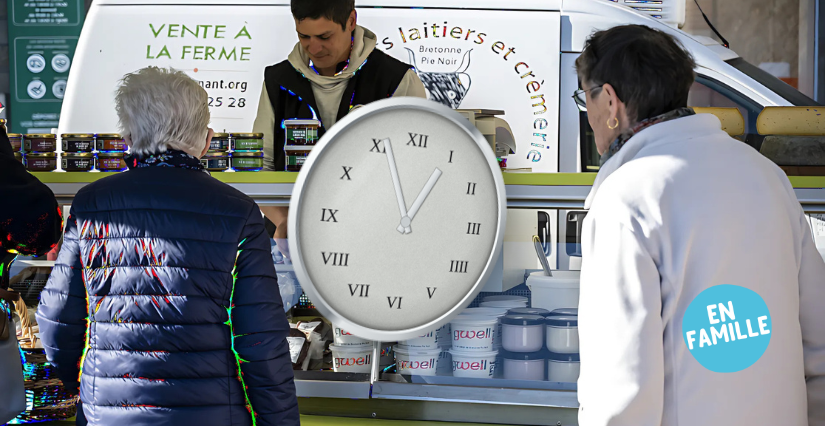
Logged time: 12.56
